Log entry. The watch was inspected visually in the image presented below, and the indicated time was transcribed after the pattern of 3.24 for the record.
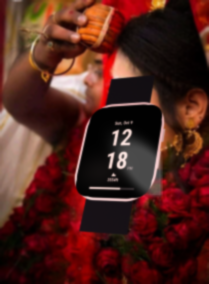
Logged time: 12.18
